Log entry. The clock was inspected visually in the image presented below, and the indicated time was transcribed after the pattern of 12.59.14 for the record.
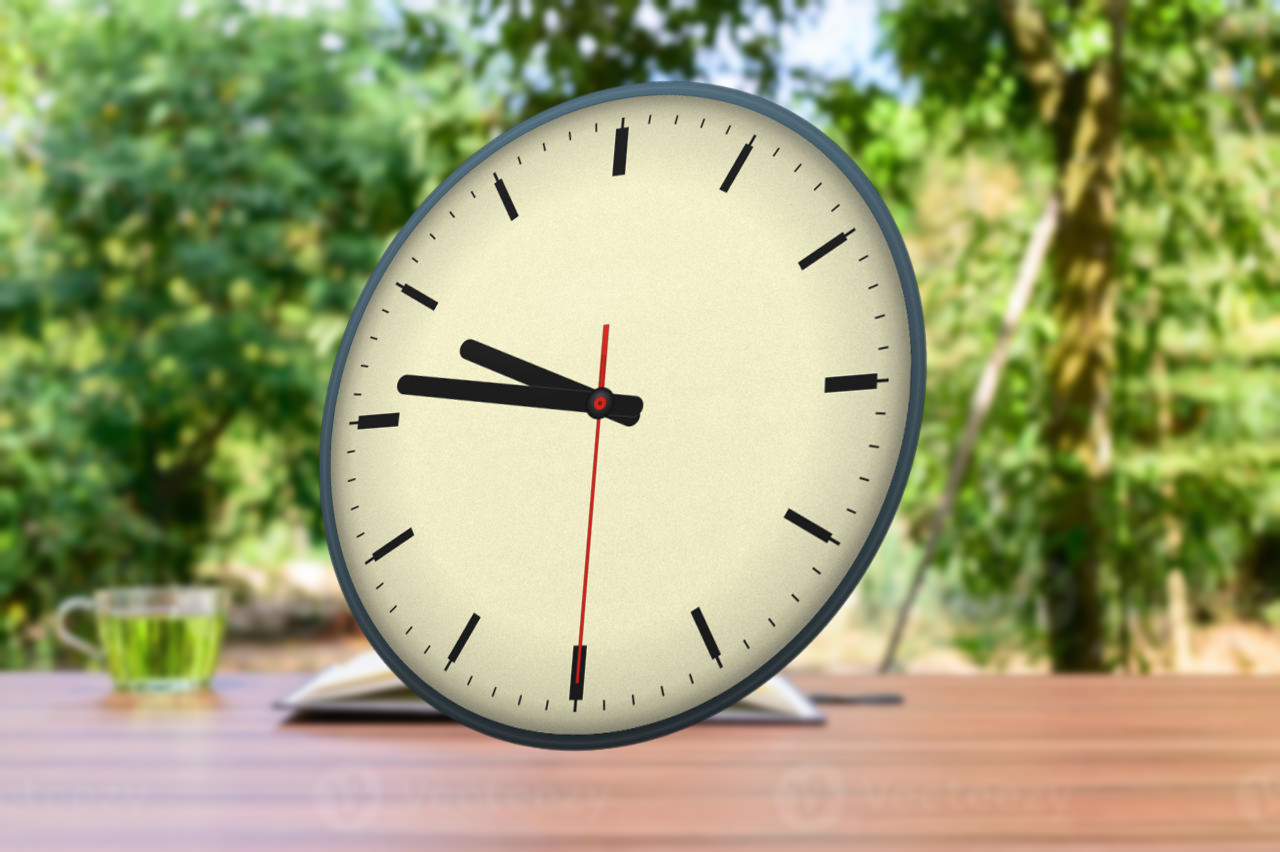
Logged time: 9.46.30
